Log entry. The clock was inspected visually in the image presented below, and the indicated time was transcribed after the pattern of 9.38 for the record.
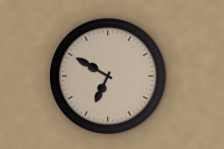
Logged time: 6.50
